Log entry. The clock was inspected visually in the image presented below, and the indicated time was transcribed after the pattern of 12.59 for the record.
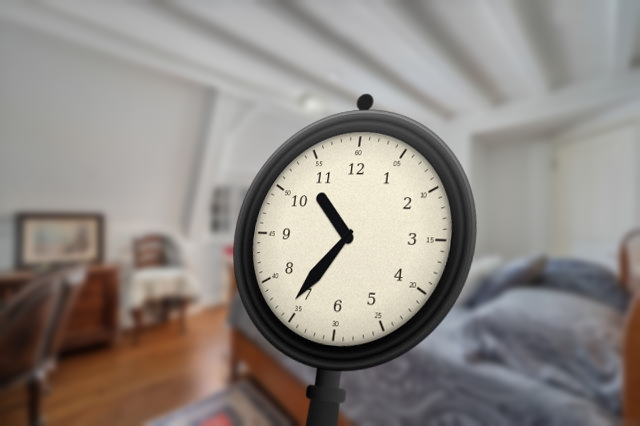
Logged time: 10.36
